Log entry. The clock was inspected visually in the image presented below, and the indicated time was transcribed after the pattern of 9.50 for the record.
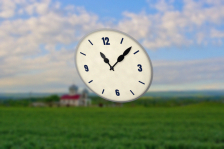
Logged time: 11.08
